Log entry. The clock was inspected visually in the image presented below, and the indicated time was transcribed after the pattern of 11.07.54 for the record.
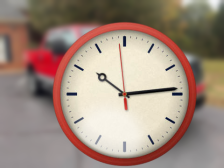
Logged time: 10.13.59
